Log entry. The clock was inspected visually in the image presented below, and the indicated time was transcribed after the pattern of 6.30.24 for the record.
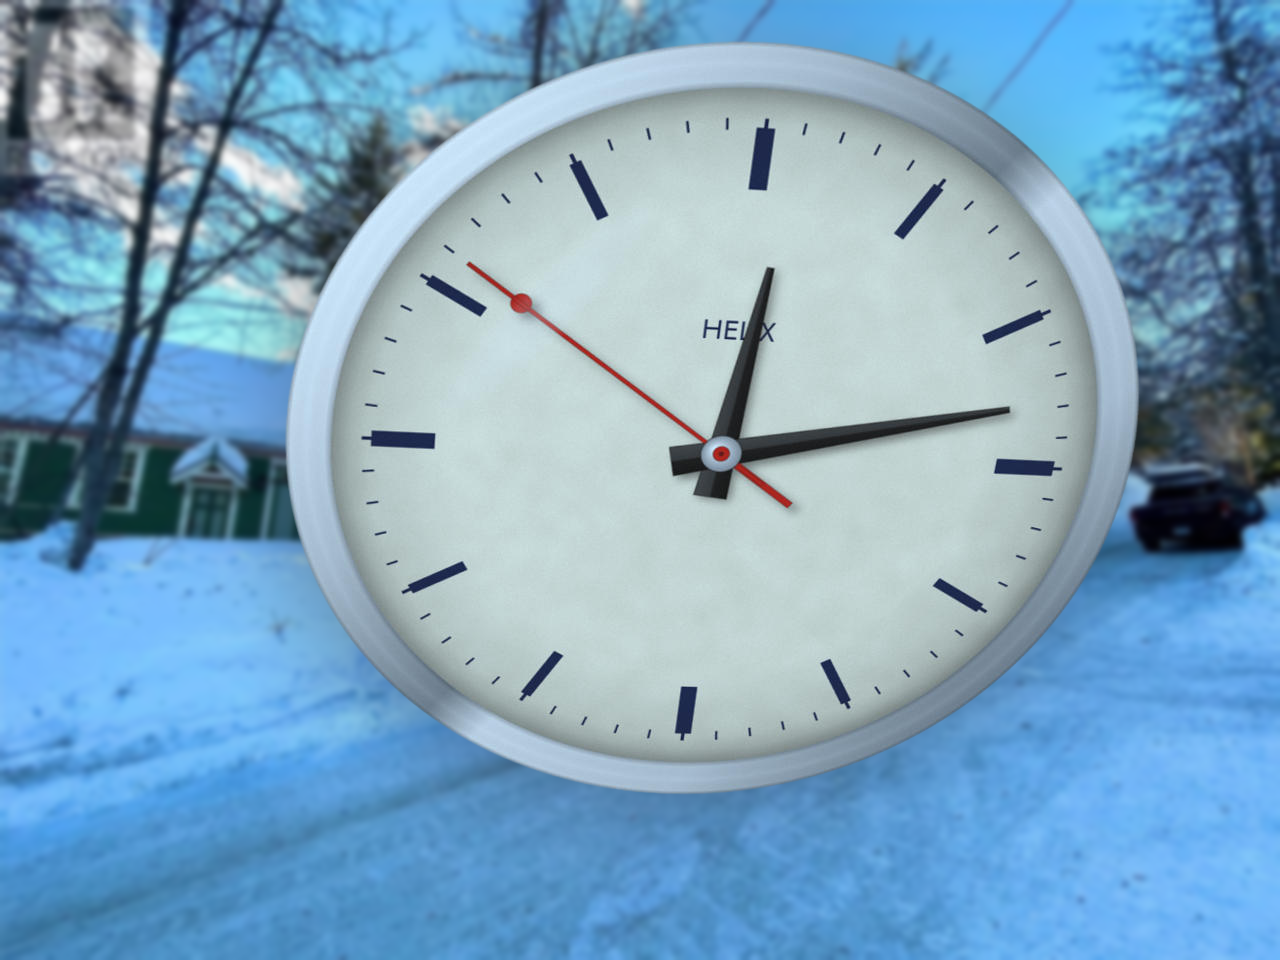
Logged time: 12.12.51
